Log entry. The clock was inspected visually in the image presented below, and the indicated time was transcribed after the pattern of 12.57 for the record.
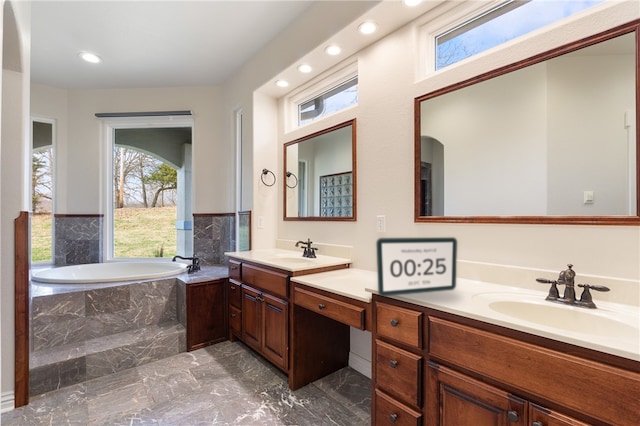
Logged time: 0.25
